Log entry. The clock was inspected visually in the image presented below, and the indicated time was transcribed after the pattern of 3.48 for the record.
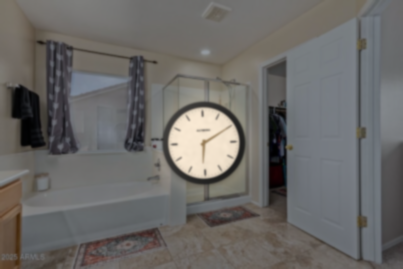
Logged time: 6.10
